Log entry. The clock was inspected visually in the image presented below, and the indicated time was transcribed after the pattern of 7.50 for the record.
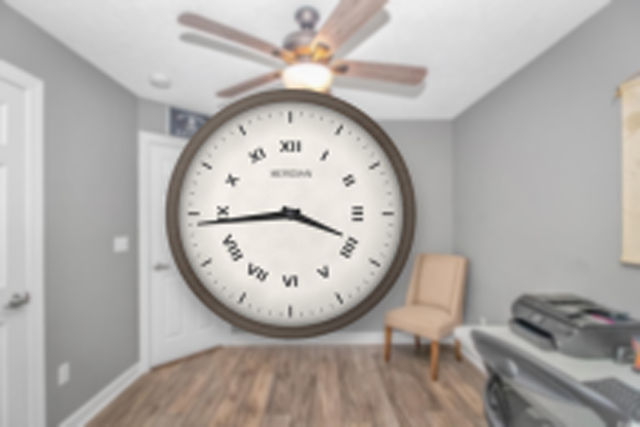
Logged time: 3.44
